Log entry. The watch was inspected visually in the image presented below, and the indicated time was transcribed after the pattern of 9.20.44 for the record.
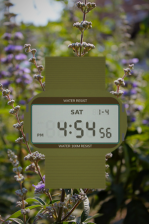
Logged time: 4.54.56
